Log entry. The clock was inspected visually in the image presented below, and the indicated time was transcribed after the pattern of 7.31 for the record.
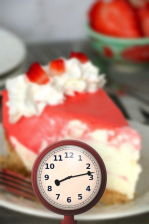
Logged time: 8.13
